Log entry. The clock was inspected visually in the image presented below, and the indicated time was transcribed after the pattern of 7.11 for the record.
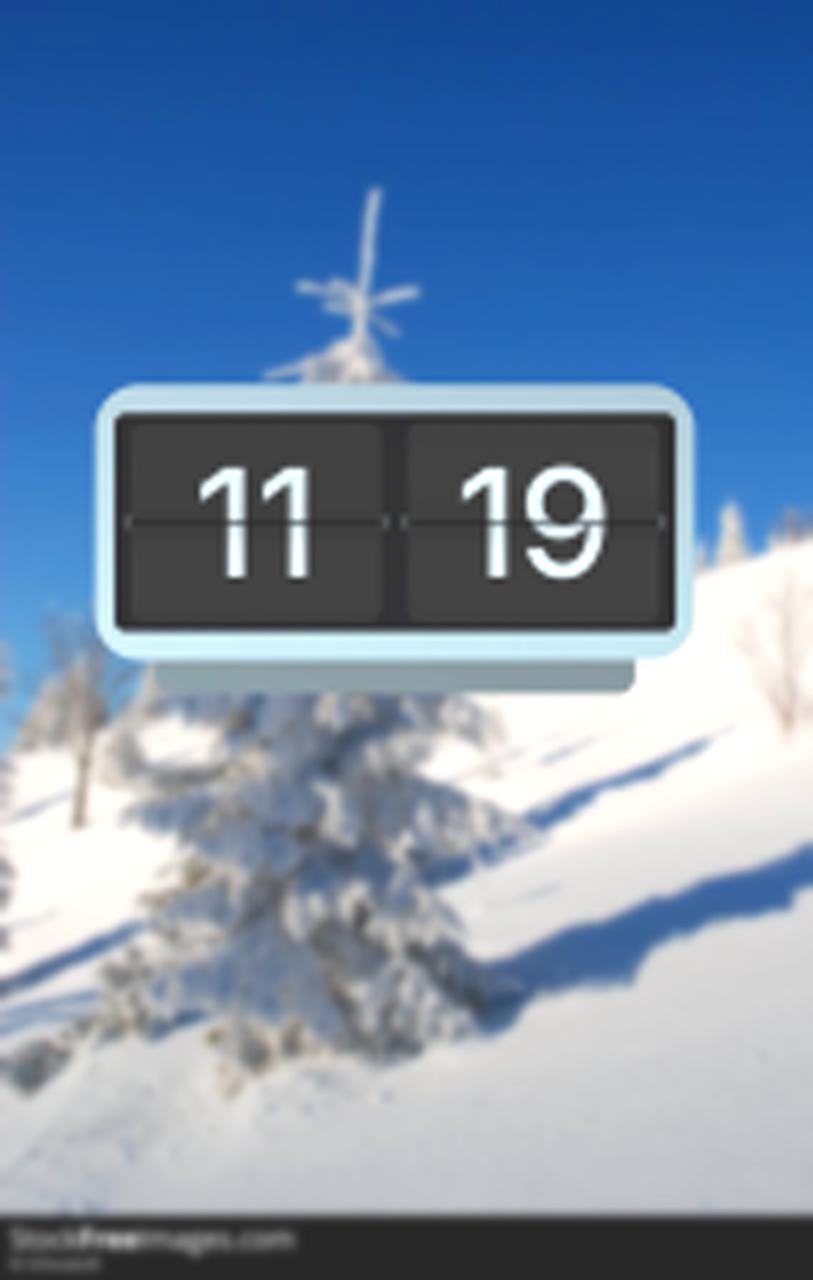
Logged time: 11.19
